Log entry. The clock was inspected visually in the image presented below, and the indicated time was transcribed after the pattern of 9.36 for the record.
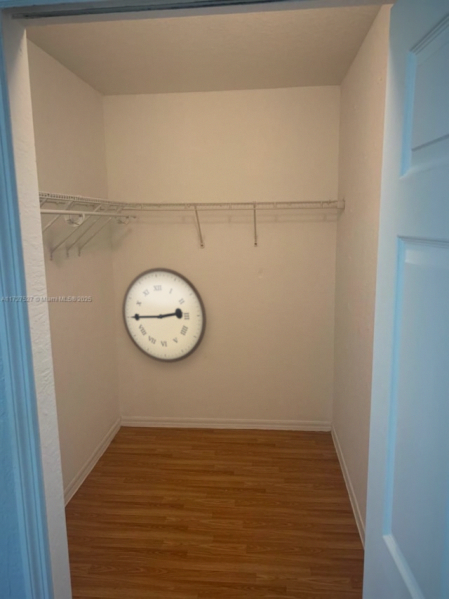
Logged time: 2.45
